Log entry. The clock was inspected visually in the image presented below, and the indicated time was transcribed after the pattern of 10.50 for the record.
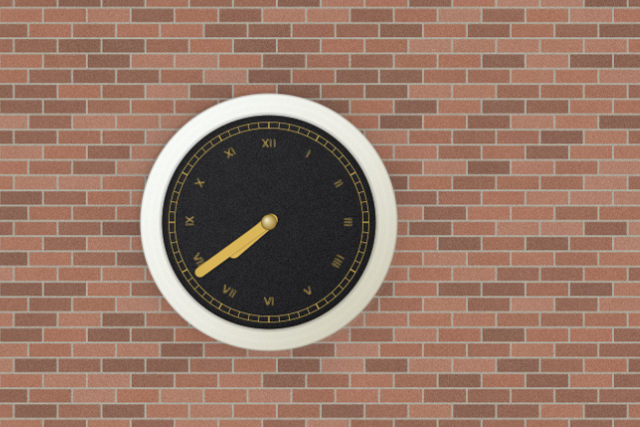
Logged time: 7.39
